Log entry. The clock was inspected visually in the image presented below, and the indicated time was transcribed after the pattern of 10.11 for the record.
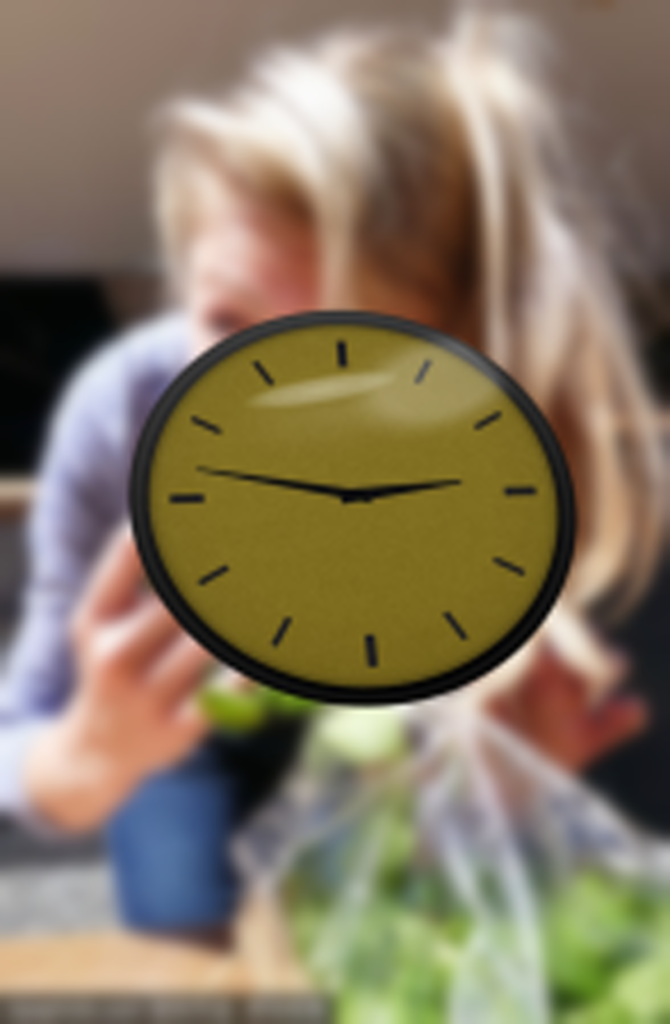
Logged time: 2.47
